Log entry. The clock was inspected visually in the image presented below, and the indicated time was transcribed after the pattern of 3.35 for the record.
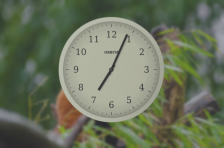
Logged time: 7.04
